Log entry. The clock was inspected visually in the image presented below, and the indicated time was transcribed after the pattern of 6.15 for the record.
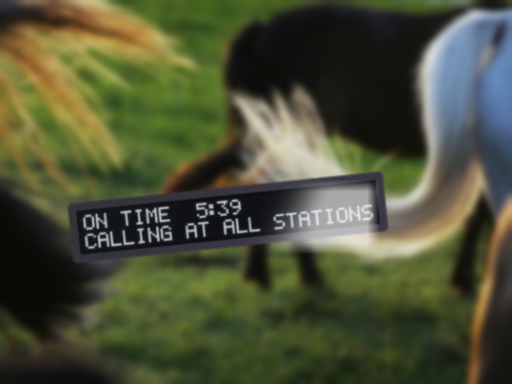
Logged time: 5.39
